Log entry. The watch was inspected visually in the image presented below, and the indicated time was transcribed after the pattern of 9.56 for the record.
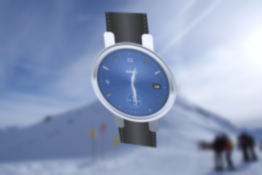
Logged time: 12.29
